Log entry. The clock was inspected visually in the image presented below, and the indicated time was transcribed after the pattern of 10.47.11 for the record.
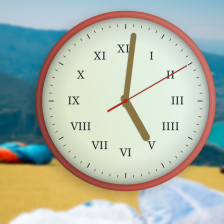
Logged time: 5.01.10
